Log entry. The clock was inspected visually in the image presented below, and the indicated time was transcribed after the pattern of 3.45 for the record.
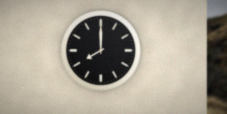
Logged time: 8.00
